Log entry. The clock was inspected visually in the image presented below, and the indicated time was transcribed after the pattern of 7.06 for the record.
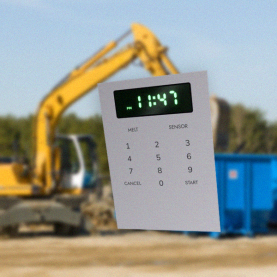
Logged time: 11.47
